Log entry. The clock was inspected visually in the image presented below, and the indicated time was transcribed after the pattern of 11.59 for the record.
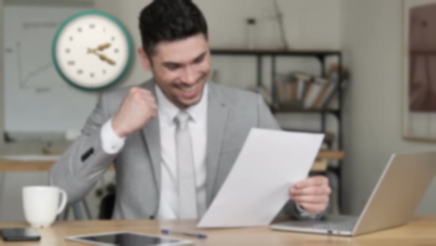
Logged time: 2.20
